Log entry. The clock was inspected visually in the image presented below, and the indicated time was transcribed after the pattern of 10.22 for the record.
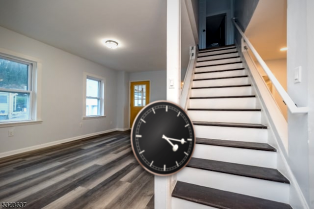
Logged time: 4.16
